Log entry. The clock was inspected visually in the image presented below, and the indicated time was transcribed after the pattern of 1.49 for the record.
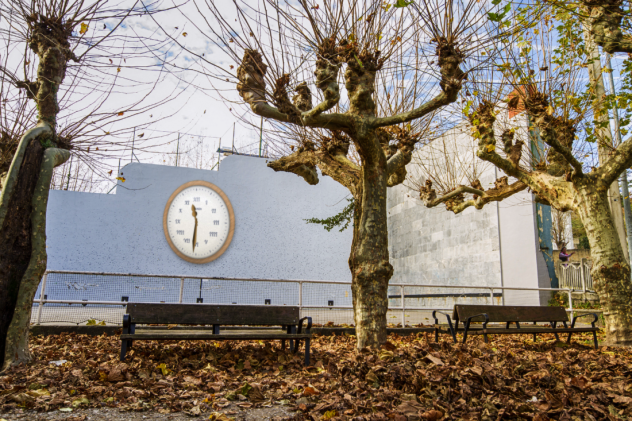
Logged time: 11.31
